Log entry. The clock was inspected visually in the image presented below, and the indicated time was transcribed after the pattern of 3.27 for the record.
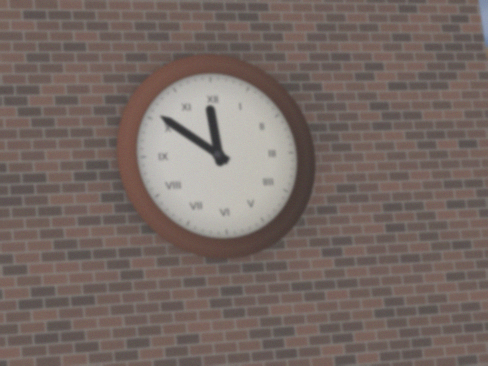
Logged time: 11.51
